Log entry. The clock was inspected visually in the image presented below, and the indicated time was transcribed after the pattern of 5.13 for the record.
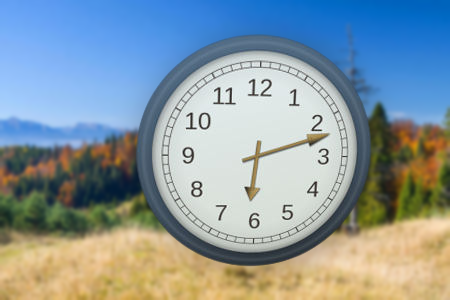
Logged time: 6.12
